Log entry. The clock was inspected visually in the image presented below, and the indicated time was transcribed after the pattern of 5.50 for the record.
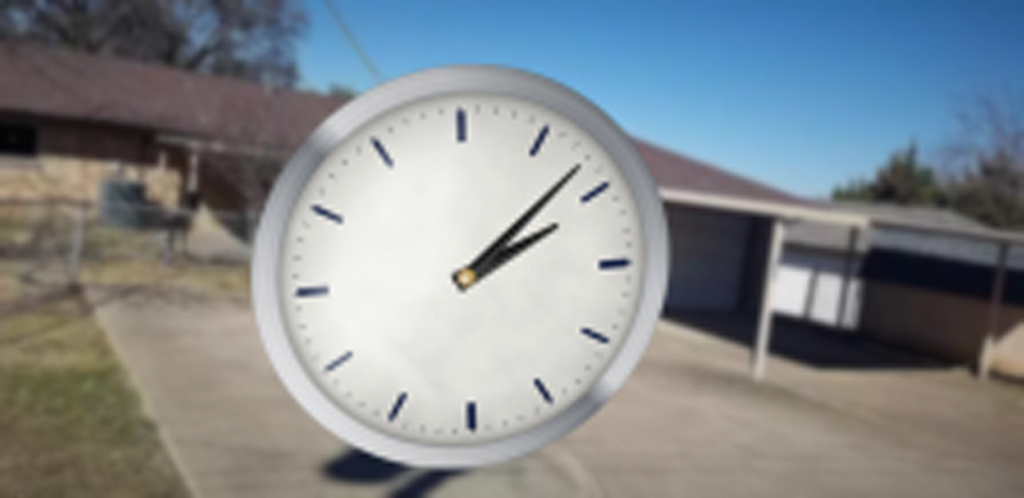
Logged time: 2.08
